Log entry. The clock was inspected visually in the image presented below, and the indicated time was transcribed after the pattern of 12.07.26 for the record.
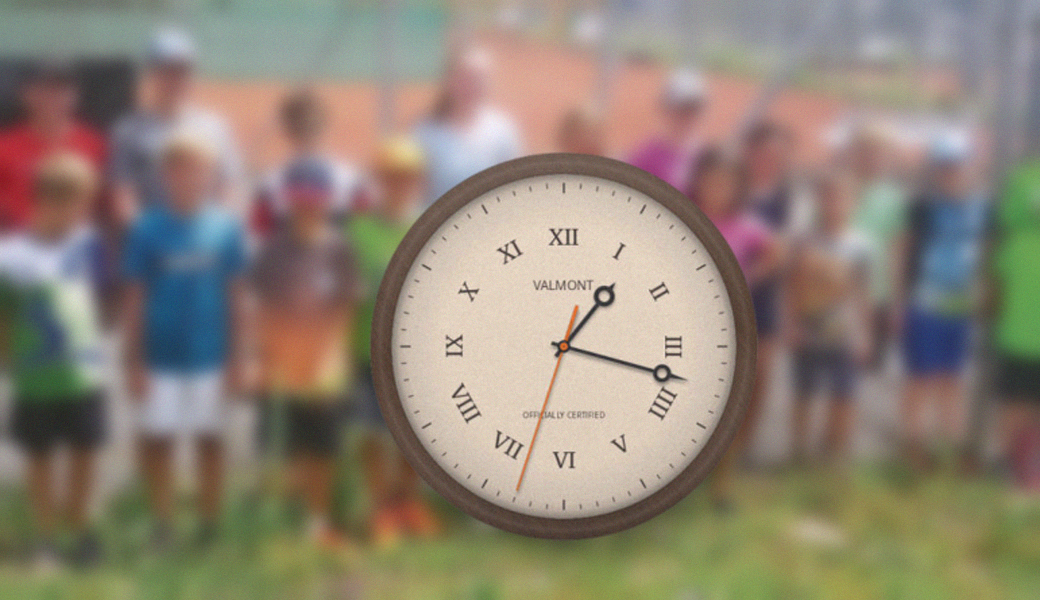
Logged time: 1.17.33
